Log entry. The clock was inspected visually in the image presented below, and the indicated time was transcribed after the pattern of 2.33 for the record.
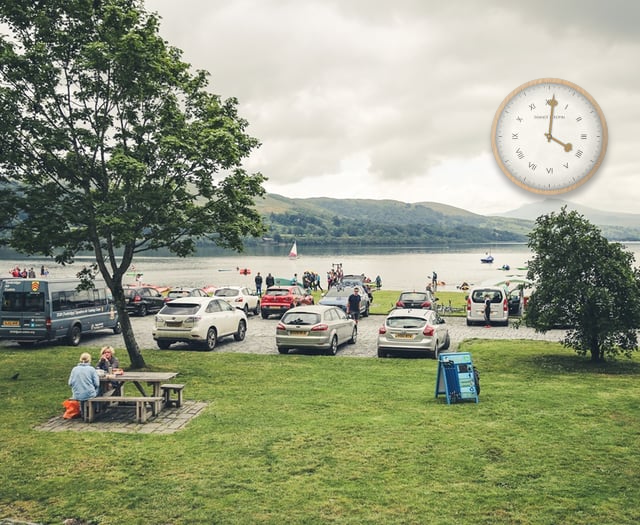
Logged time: 4.01
